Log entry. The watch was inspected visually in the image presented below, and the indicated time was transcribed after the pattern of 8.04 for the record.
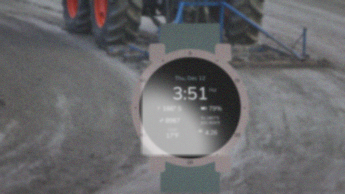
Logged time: 3.51
